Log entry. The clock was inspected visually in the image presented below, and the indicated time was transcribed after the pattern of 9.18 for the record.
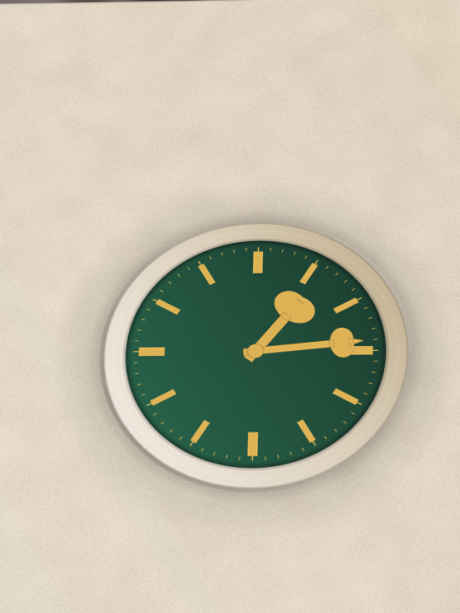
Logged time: 1.14
